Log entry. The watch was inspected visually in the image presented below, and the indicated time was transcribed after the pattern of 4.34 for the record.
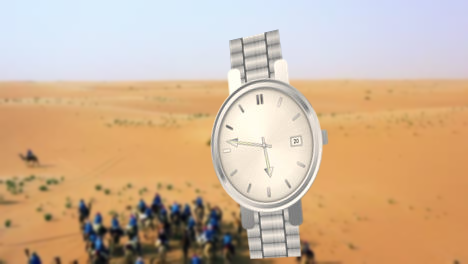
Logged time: 5.47
